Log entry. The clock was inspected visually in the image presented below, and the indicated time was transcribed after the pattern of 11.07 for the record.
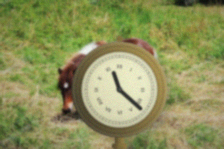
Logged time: 11.22
